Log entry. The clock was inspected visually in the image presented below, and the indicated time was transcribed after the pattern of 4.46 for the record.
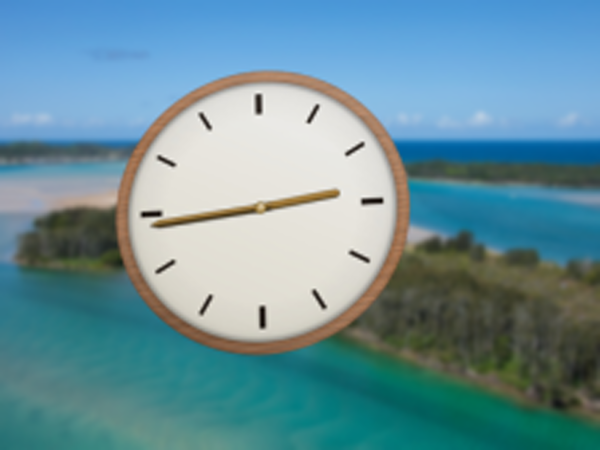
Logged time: 2.44
